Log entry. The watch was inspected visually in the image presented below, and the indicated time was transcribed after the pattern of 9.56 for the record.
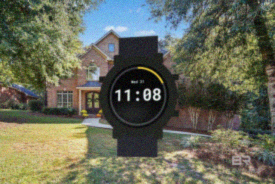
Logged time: 11.08
